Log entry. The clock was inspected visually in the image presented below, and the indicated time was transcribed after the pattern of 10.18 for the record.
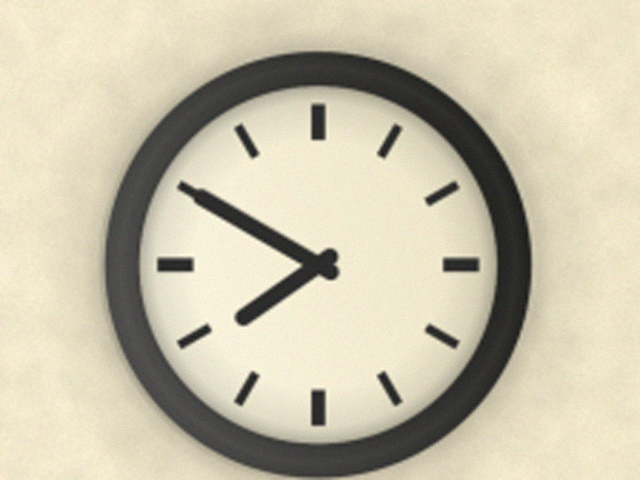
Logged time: 7.50
